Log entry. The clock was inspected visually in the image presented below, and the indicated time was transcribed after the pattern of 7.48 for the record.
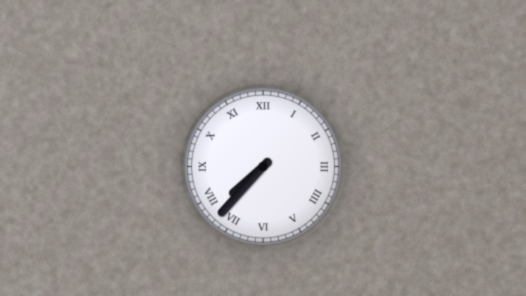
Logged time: 7.37
